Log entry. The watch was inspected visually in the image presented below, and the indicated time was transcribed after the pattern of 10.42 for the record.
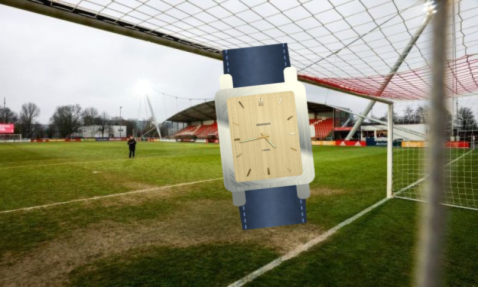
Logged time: 4.44
